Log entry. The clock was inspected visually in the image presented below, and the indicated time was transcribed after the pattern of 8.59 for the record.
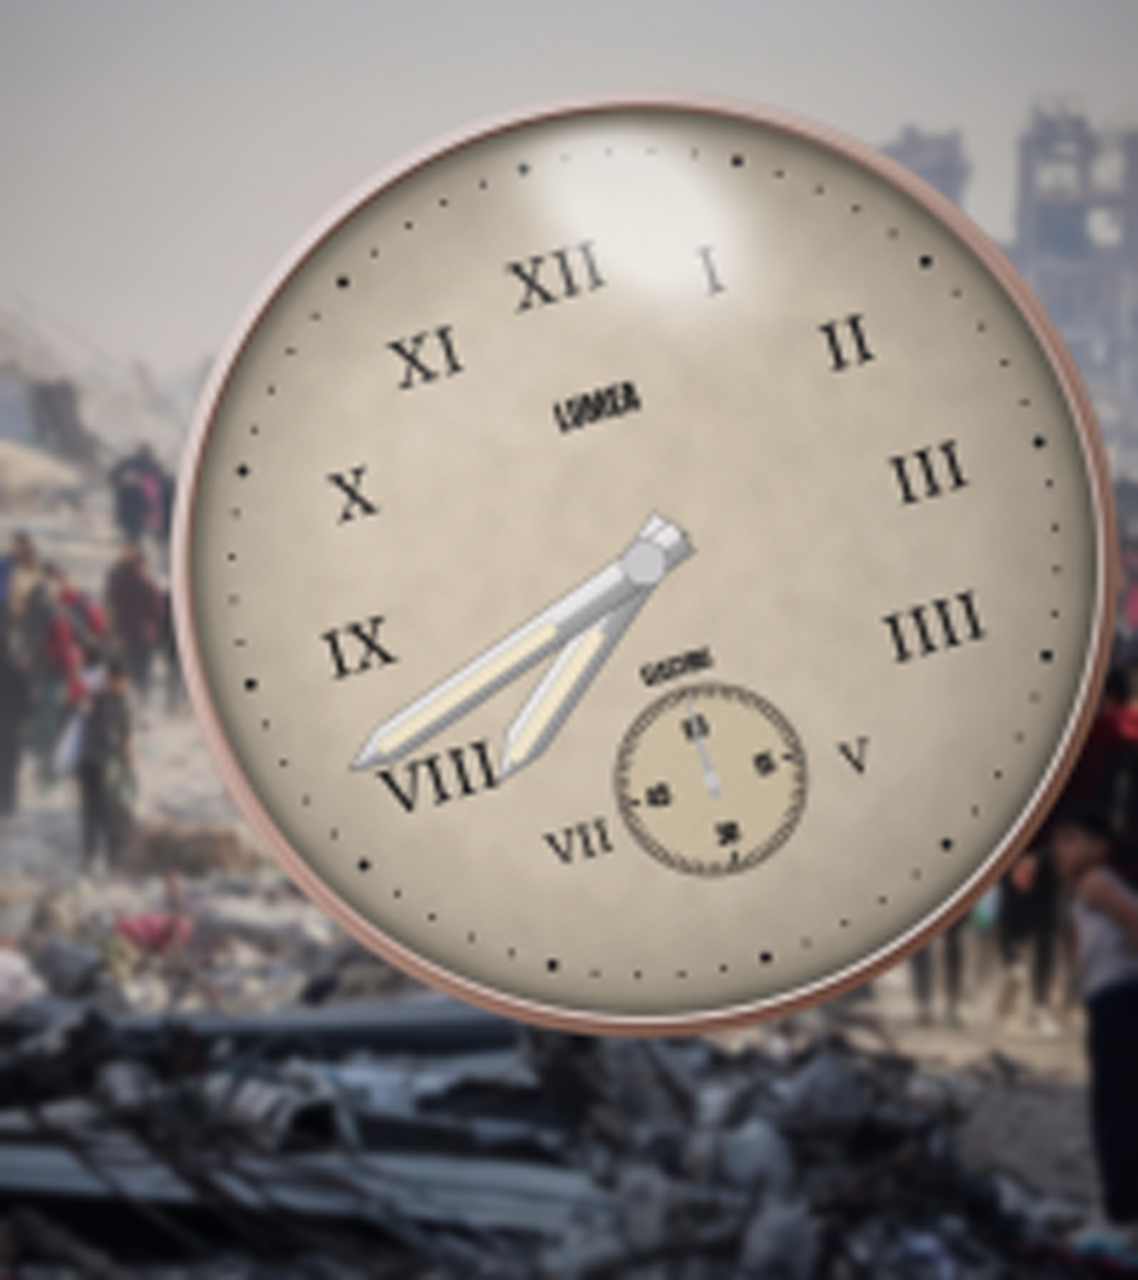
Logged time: 7.42
